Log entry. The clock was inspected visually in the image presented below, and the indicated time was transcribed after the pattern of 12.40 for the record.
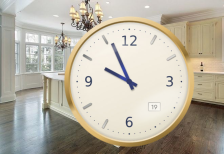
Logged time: 9.56
